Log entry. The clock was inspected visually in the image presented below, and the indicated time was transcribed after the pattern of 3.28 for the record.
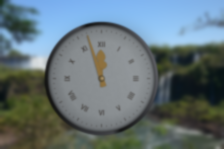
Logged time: 11.57
